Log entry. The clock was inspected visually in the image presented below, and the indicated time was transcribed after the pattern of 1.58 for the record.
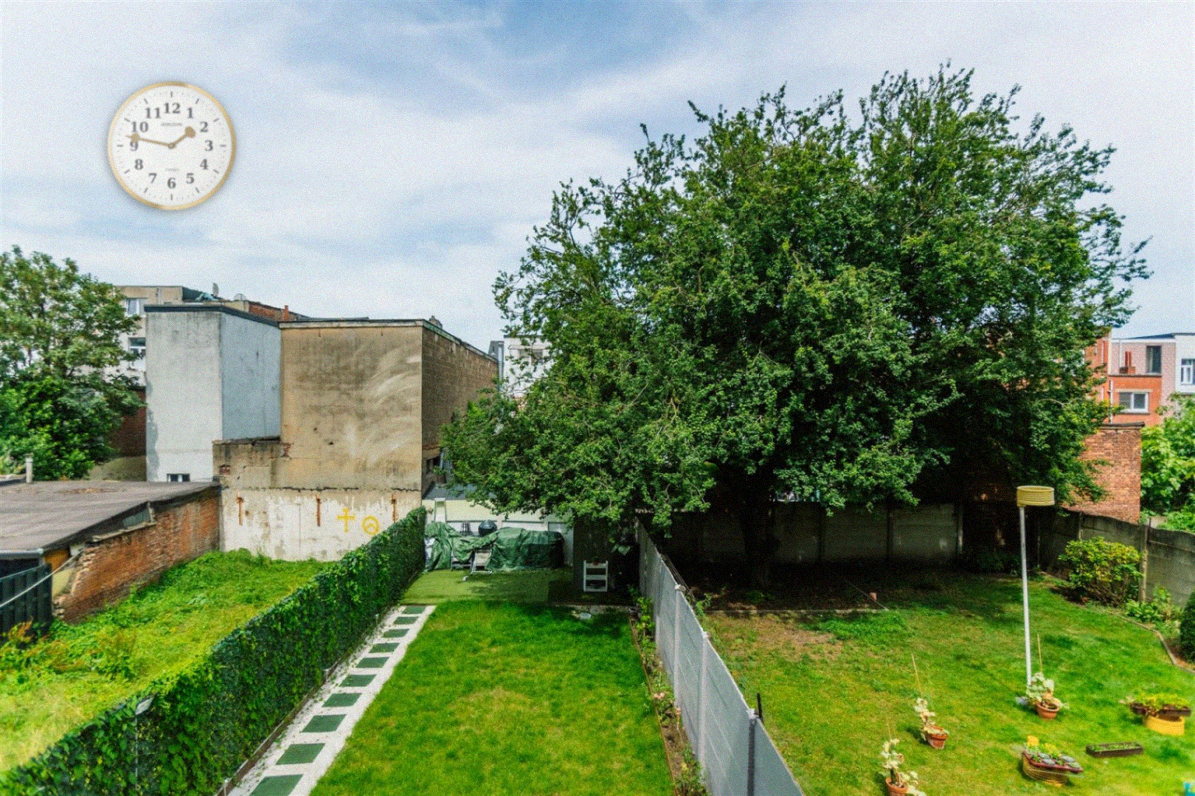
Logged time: 1.47
